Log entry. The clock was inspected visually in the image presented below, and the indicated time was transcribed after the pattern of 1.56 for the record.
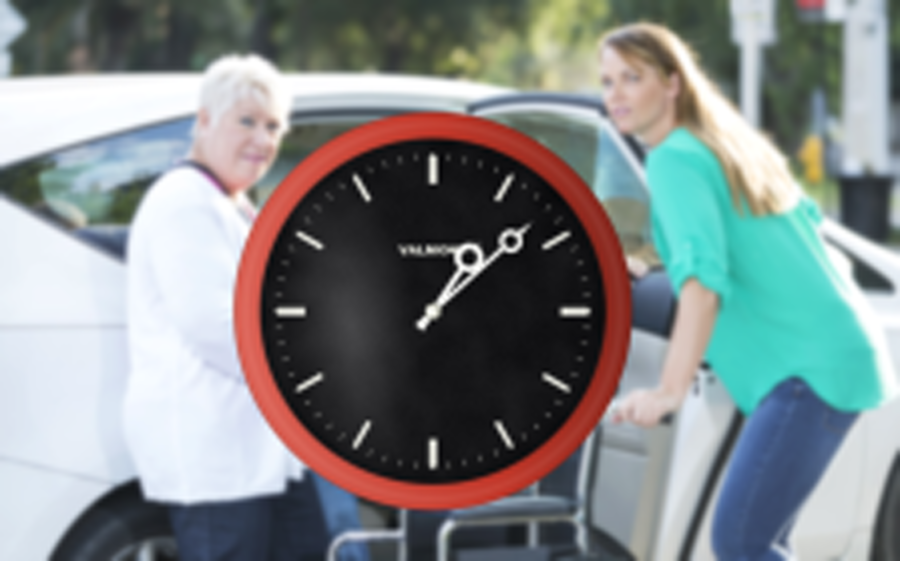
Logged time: 1.08
